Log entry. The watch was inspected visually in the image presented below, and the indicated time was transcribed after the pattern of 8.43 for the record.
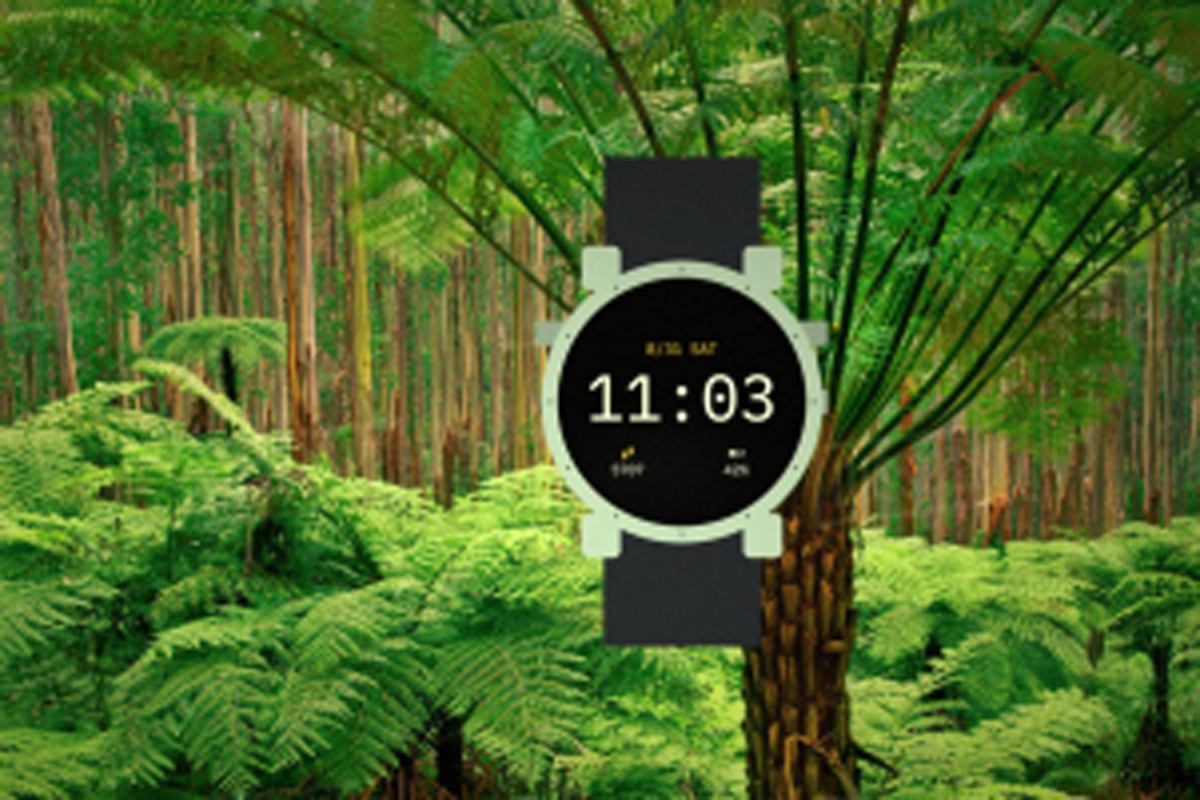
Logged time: 11.03
